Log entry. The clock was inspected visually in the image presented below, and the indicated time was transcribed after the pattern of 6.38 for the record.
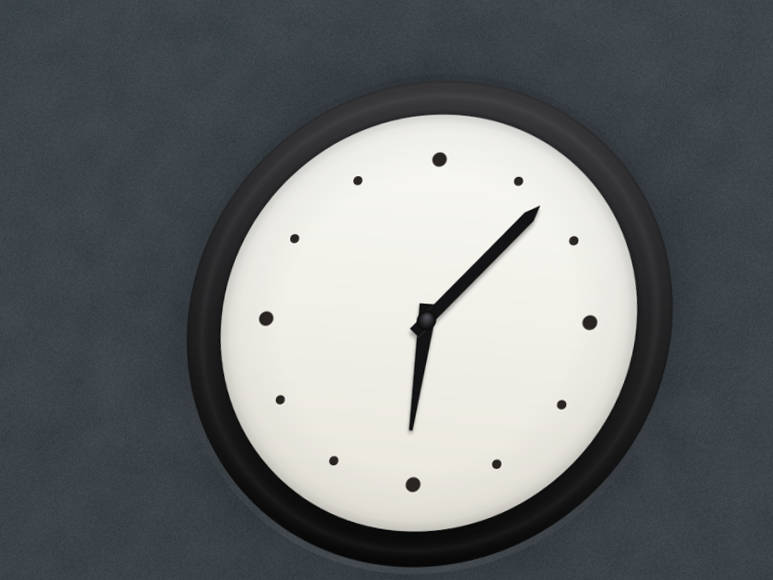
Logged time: 6.07
